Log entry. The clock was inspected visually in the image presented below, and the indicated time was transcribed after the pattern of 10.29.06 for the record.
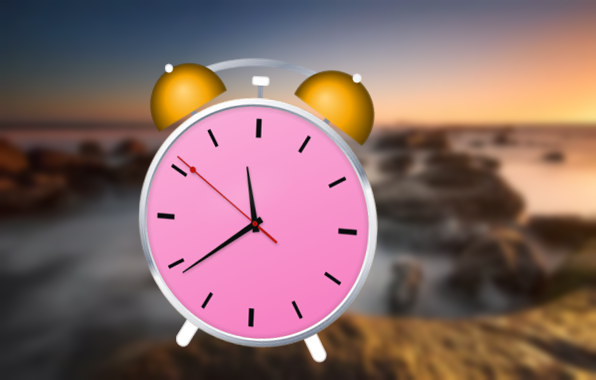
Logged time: 11.38.51
